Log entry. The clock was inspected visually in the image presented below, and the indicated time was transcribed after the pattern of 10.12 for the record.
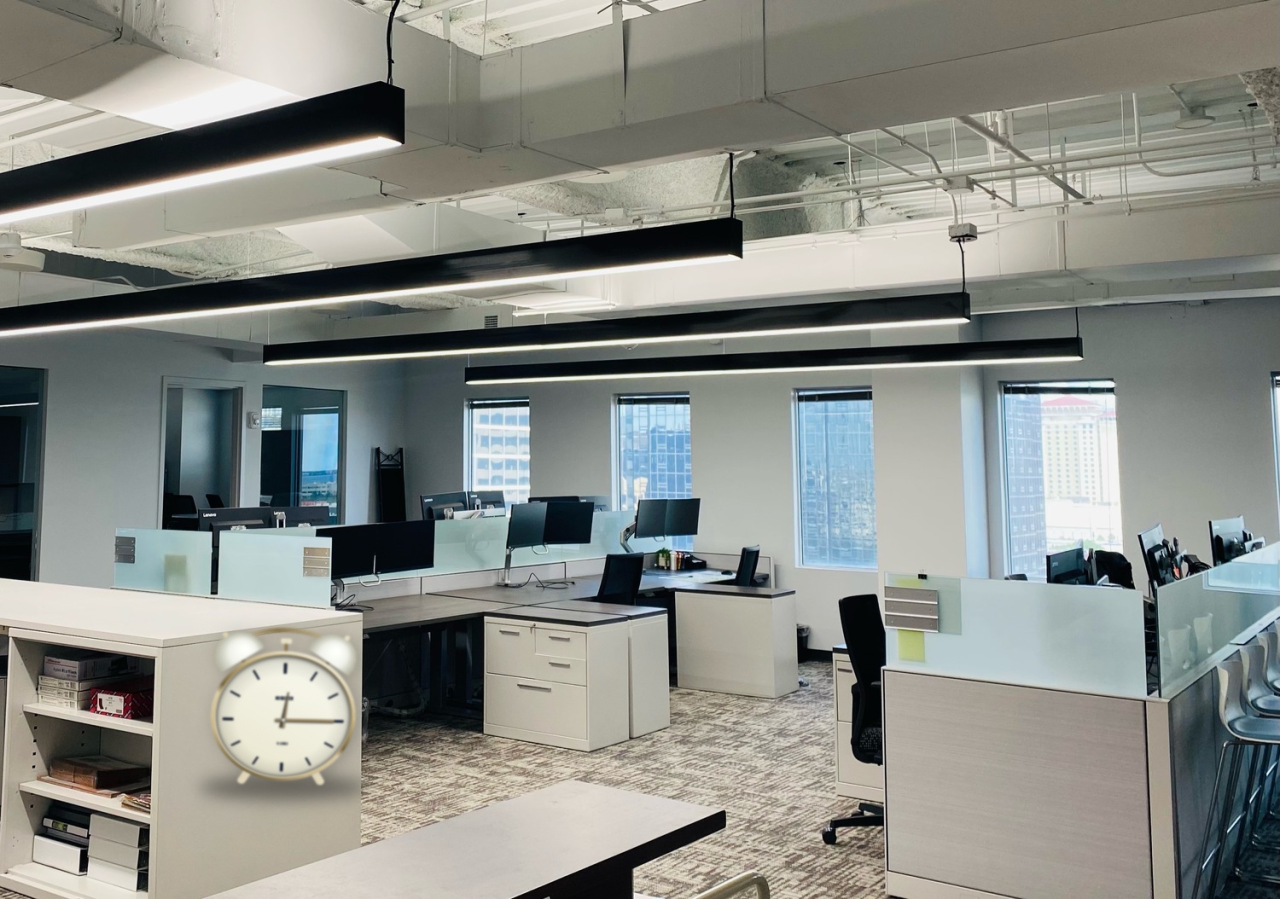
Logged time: 12.15
